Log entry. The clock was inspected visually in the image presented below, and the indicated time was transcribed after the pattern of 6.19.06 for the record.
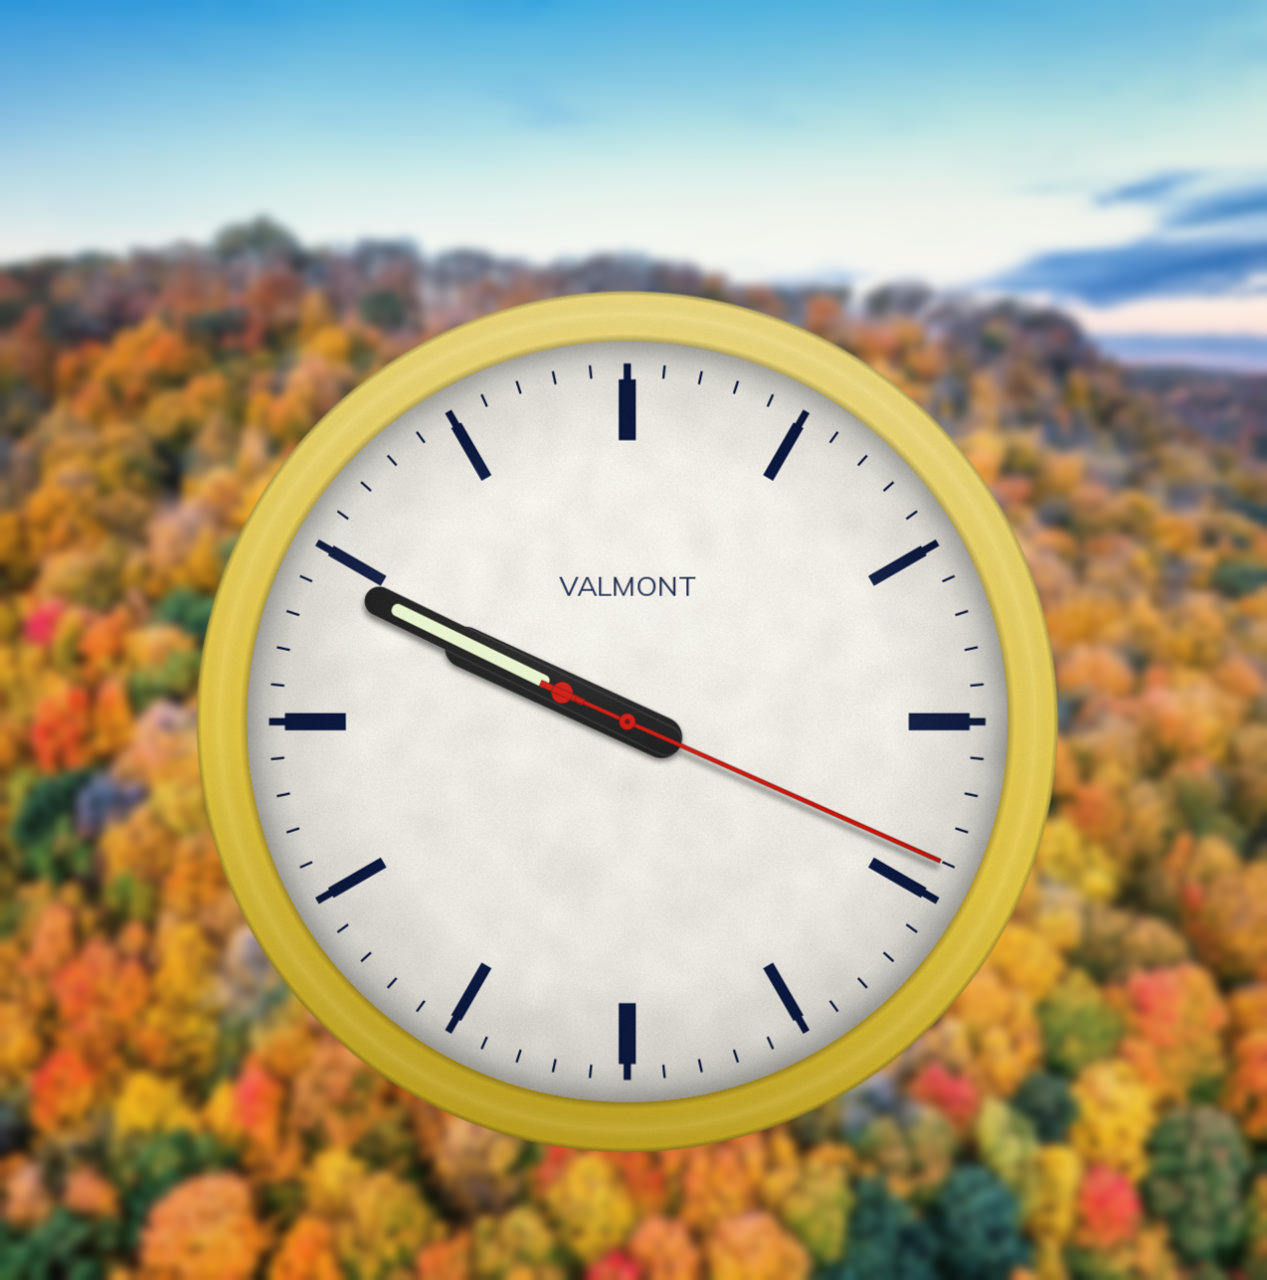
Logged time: 9.49.19
